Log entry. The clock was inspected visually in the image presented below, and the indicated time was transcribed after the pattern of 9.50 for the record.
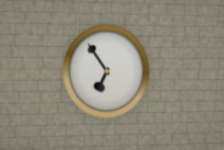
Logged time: 6.54
